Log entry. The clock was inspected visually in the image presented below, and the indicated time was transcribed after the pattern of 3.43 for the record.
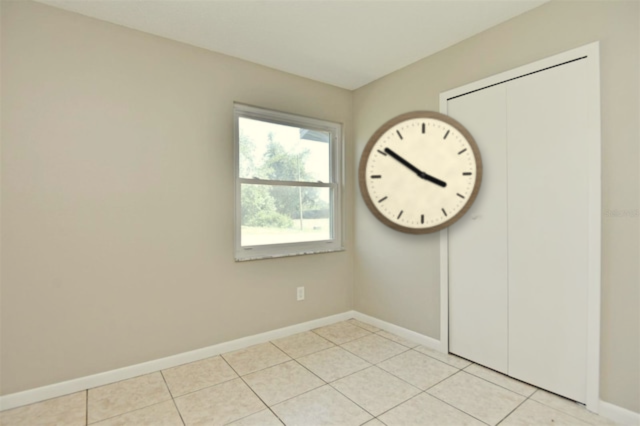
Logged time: 3.51
